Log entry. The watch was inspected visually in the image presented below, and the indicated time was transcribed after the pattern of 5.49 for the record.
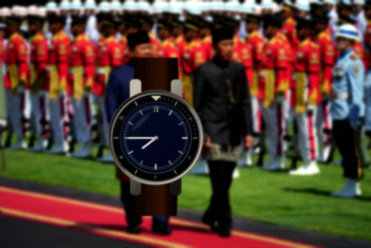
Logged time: 7.45
